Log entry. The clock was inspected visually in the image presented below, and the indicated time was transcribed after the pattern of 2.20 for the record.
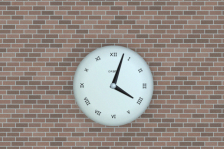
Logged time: 4.03
